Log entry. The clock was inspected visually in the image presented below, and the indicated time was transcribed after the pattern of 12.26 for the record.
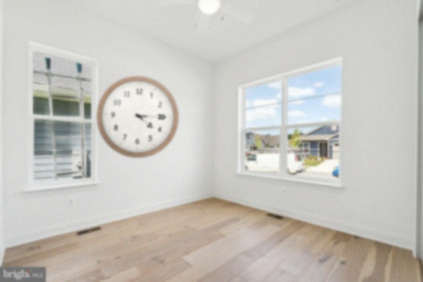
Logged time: 4.15
